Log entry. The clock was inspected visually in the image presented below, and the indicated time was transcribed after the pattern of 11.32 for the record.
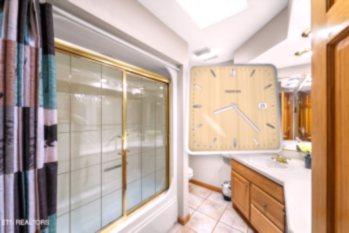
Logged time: 8.23
